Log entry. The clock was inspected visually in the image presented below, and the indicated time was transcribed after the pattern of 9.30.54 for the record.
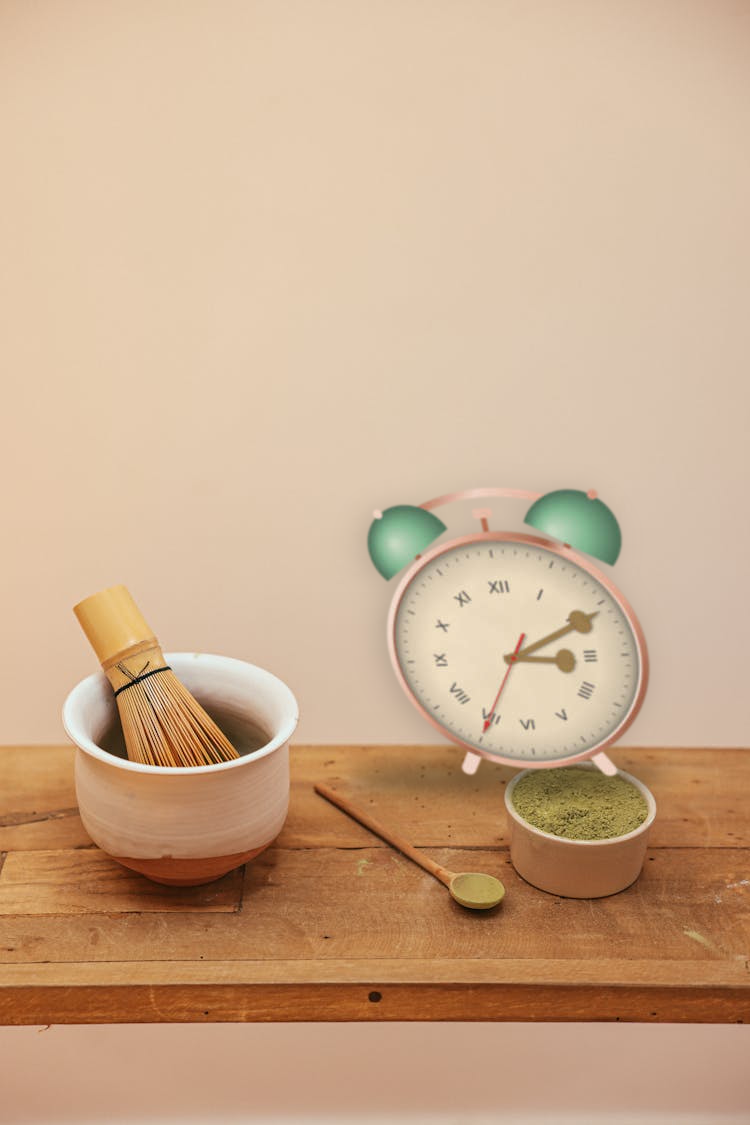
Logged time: 3.10.35
